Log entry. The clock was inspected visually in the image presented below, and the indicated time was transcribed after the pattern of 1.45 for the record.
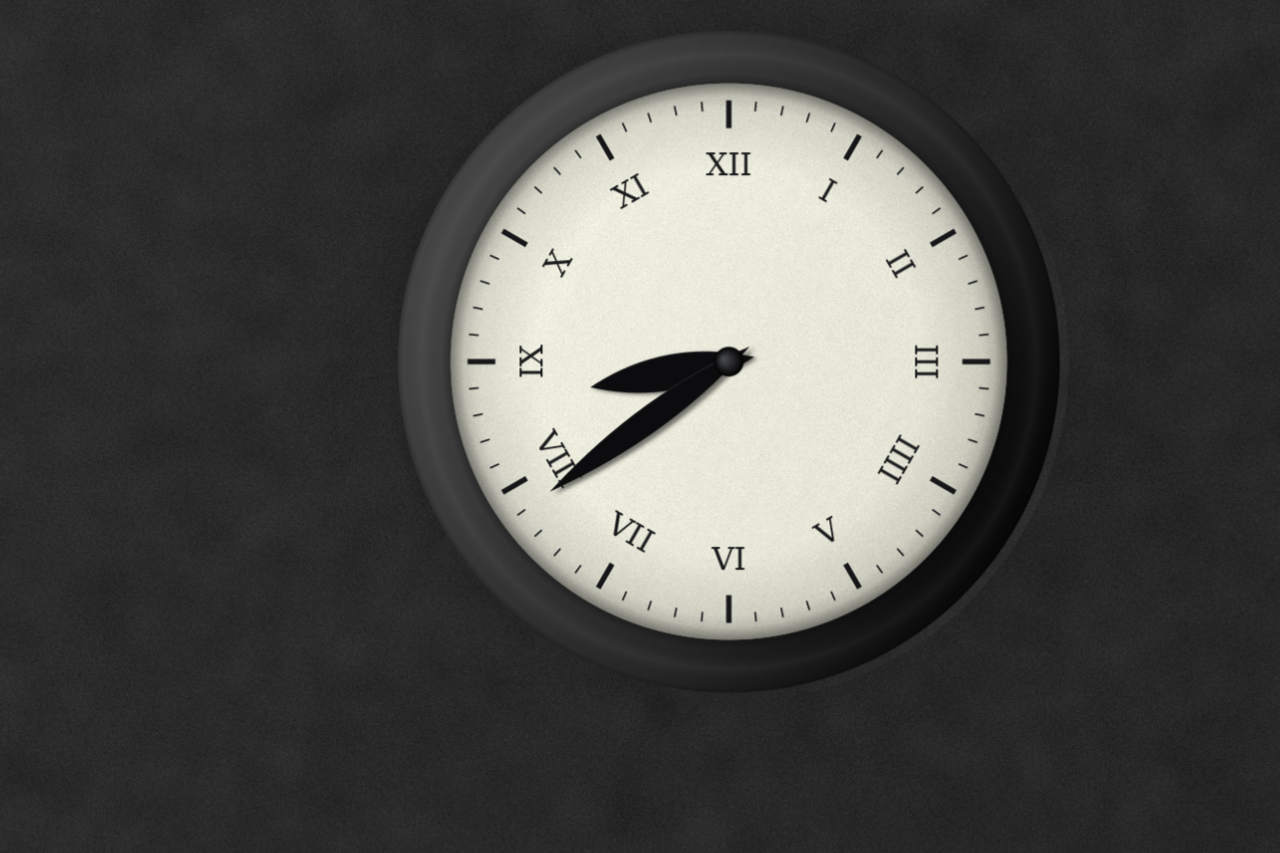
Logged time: 8.39
